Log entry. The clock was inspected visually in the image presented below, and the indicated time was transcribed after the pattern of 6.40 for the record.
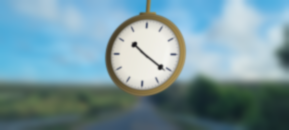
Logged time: 10.21
